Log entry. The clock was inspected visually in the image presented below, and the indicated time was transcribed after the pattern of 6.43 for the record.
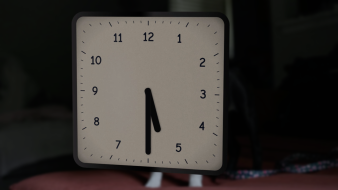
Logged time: 5.30
